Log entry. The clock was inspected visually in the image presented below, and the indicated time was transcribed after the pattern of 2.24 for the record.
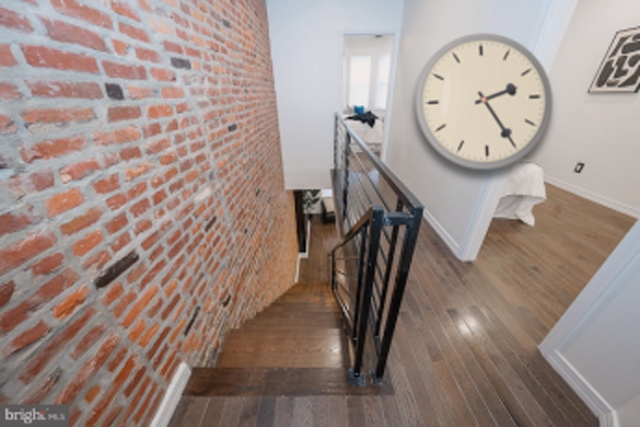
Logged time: 2.25
